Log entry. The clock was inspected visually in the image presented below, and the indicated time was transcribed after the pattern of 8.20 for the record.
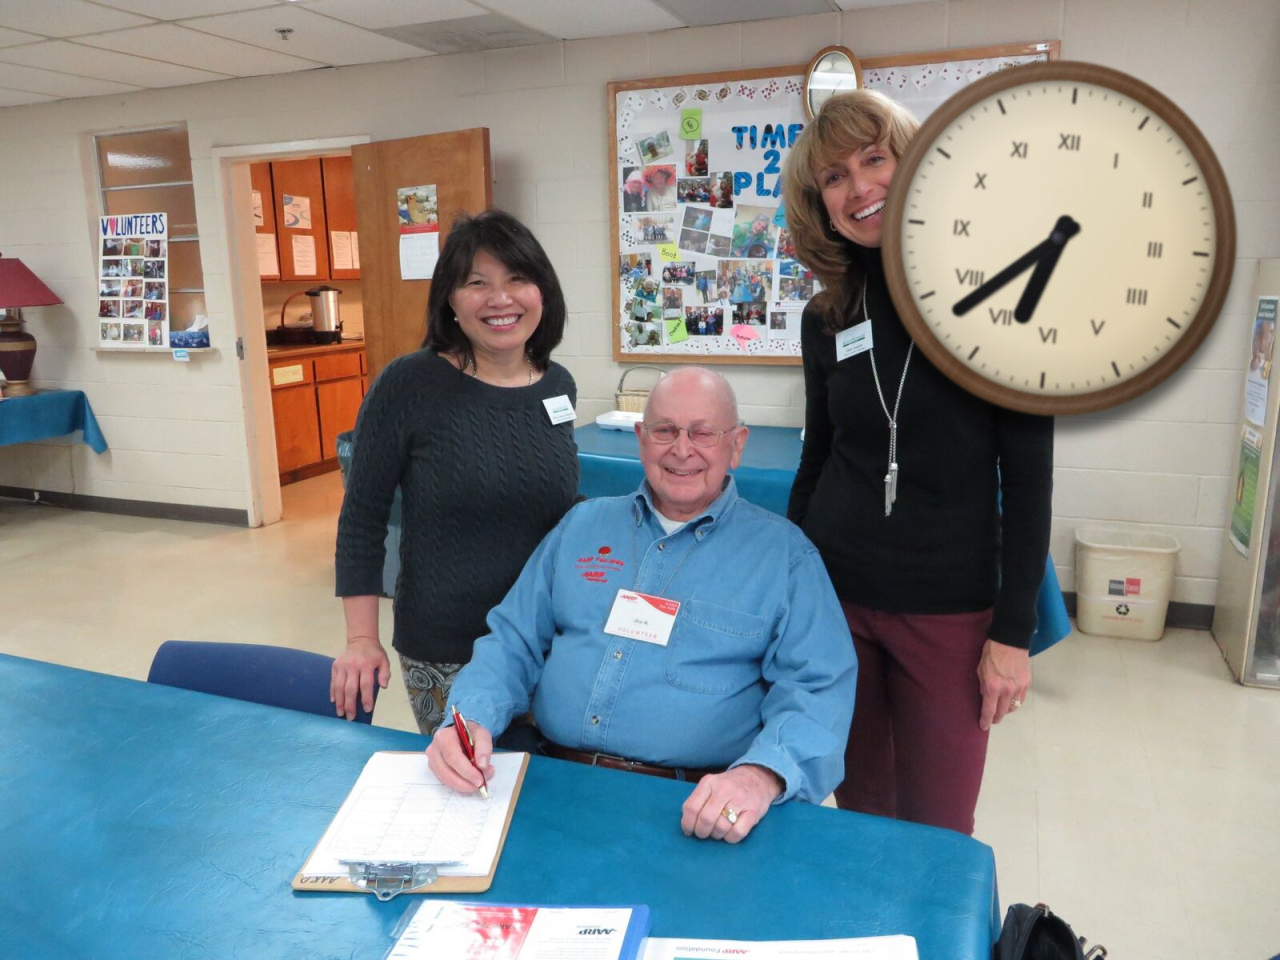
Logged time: 6.38
